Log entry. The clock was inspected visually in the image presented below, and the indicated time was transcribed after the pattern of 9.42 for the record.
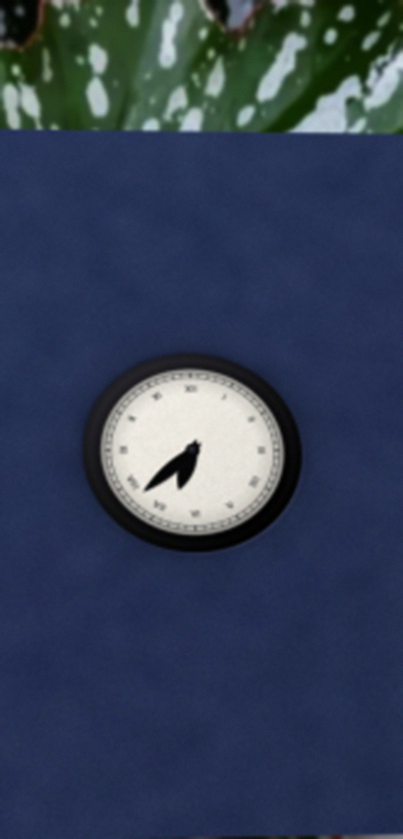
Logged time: 6.38
